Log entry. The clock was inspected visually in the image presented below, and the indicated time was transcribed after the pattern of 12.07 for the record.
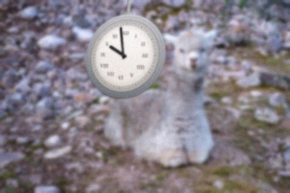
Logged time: 9.58
